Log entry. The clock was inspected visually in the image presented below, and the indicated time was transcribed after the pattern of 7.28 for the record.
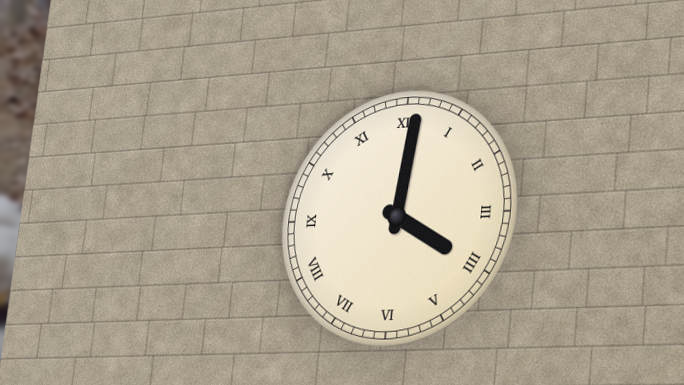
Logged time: 4.01
